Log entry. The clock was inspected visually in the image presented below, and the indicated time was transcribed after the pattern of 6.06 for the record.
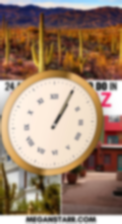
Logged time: 1.05
